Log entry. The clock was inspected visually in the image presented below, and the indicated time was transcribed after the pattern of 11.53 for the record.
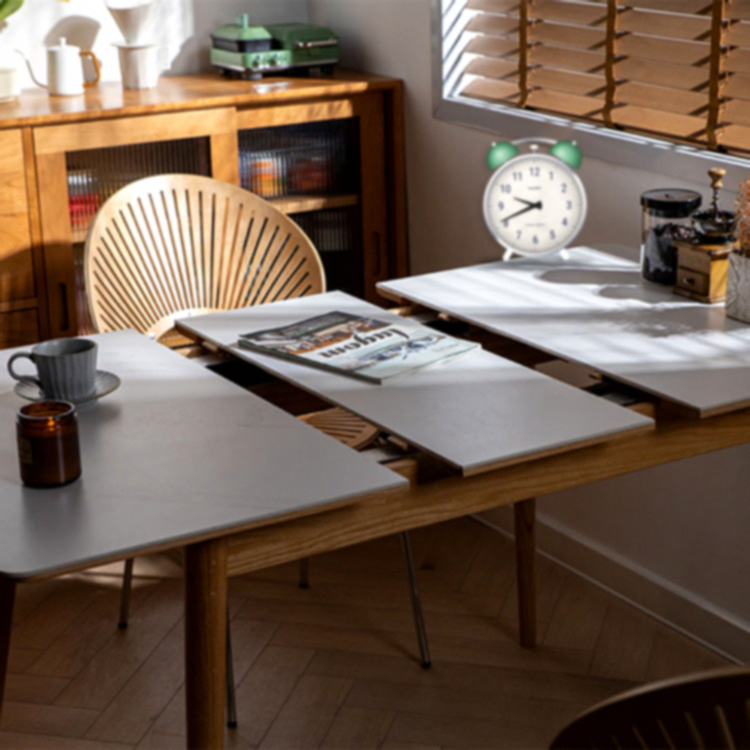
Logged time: 9.41
